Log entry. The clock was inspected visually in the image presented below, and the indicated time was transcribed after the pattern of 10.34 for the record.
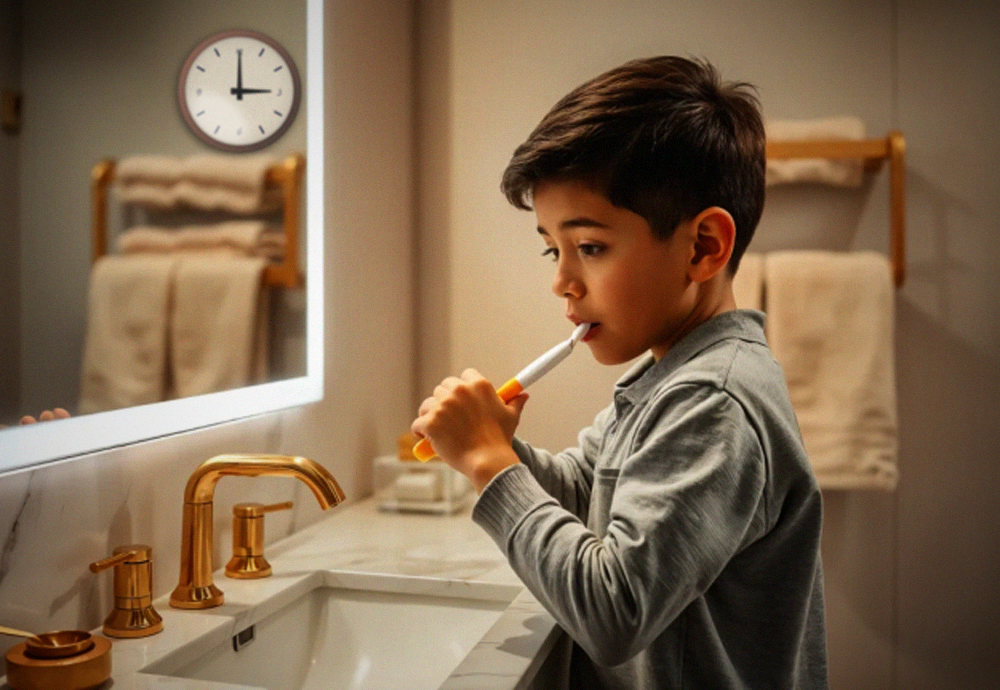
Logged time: 3.00
